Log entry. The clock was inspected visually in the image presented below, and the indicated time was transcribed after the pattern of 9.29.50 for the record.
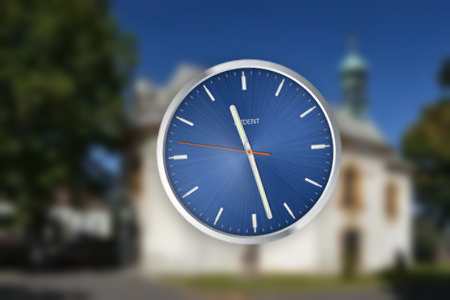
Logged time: 11.27.47
